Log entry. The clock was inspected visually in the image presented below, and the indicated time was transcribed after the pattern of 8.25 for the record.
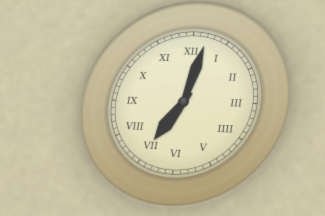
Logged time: 7.02
